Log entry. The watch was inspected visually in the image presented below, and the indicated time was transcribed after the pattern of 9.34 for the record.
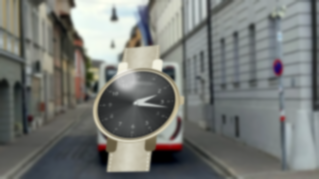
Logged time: 2.17
